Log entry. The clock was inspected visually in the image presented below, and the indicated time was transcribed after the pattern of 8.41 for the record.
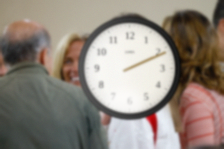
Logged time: 2.11
